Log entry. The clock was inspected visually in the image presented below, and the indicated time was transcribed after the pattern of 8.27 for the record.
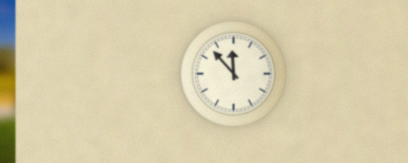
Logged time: 11.53
